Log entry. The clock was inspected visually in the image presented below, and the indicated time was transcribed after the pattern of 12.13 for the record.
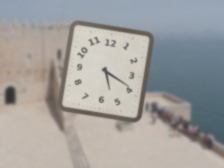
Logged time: 5.19
